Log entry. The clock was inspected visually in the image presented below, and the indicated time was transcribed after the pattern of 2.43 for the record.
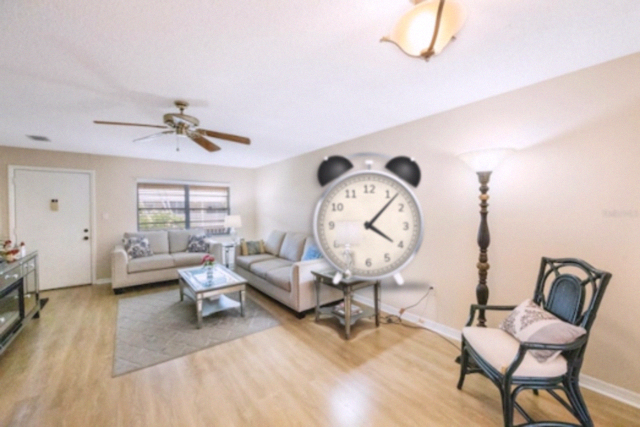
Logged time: 4.07
